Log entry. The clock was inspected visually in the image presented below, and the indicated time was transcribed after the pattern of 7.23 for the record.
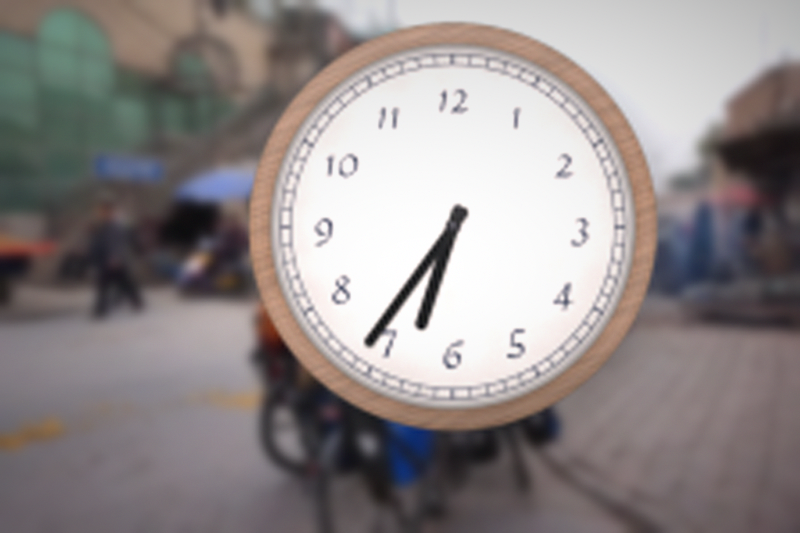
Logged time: 6.36
